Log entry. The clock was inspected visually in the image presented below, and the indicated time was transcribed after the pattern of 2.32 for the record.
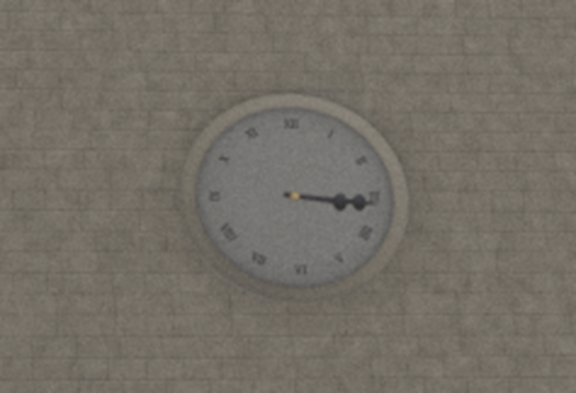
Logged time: 3.16
